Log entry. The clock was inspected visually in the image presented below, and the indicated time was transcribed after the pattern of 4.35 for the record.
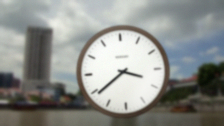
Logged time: 3.39
